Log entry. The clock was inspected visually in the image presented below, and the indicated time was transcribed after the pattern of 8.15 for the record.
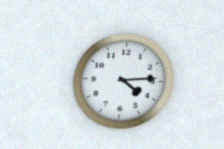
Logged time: 4.14
